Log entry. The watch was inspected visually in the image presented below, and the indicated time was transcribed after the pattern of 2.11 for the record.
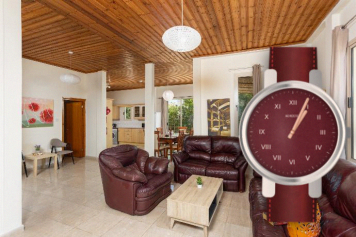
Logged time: 1.04
